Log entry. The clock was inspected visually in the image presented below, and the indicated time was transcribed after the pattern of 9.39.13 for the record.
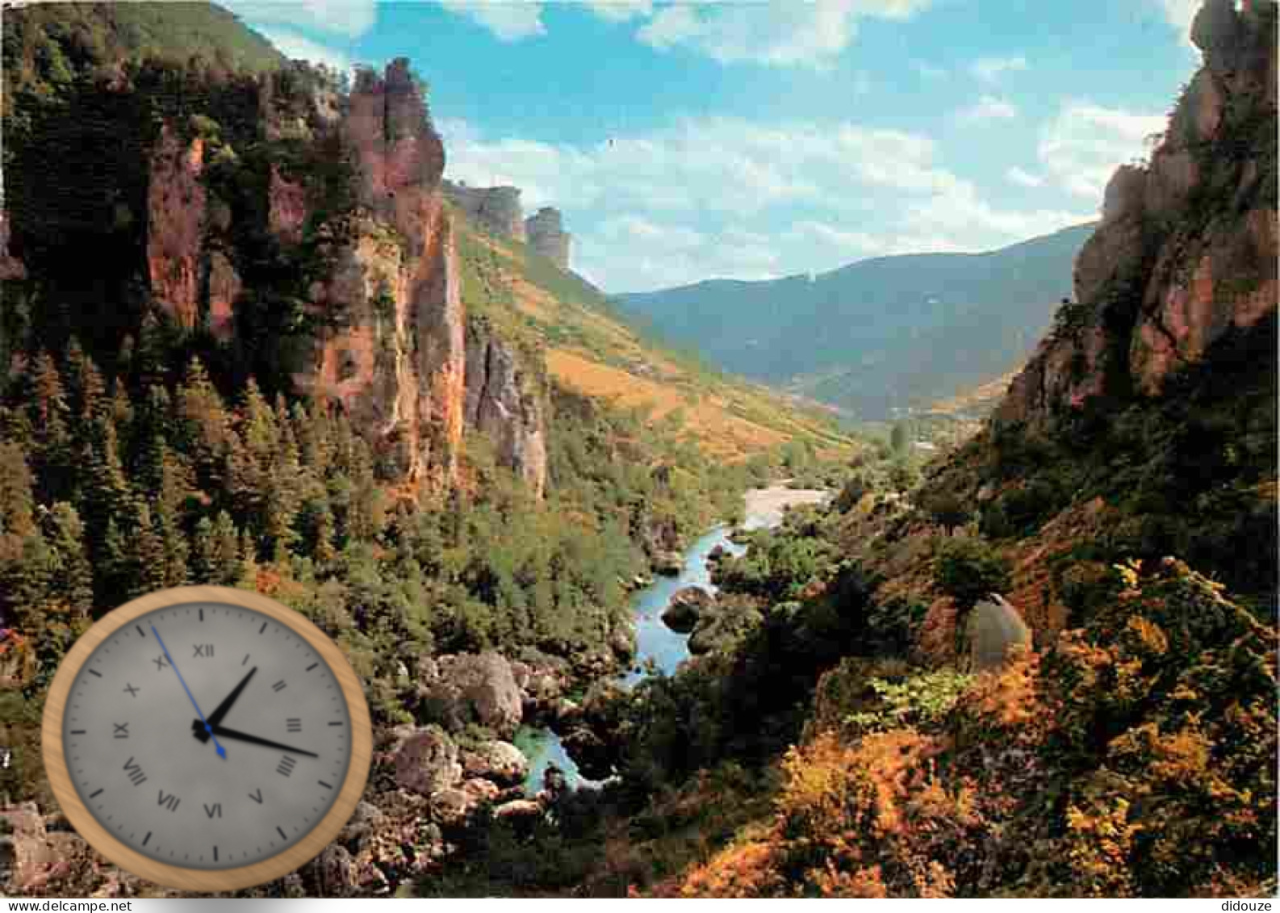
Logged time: 1.17.56
